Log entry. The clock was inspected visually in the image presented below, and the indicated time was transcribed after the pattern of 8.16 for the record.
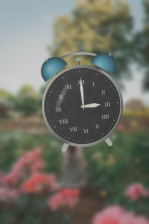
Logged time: 3.00
